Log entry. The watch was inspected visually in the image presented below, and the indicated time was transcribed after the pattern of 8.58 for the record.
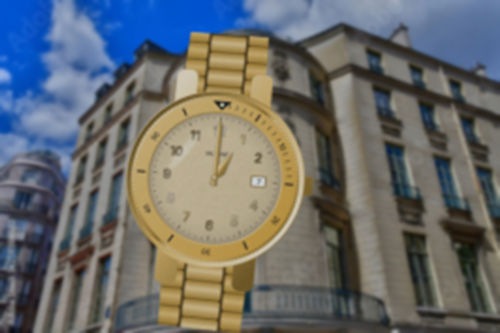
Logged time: 1.00
